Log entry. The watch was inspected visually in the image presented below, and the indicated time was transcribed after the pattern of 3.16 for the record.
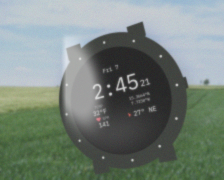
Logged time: 2.45
